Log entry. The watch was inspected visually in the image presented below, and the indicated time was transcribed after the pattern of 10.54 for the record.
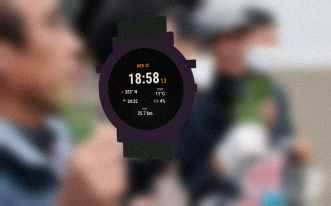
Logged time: 18.58
